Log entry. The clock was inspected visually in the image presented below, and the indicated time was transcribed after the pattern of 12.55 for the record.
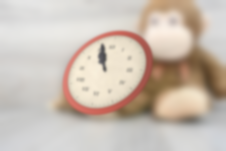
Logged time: 10.56
